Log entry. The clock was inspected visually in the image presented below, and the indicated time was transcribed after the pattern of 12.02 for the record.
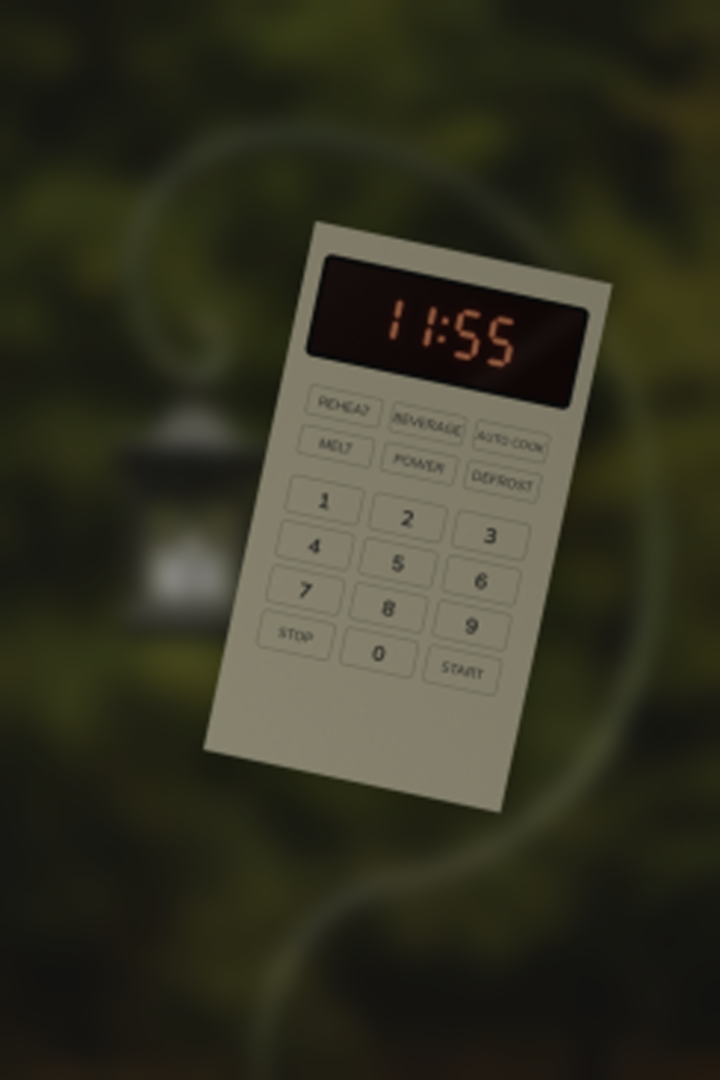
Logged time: 11.55
